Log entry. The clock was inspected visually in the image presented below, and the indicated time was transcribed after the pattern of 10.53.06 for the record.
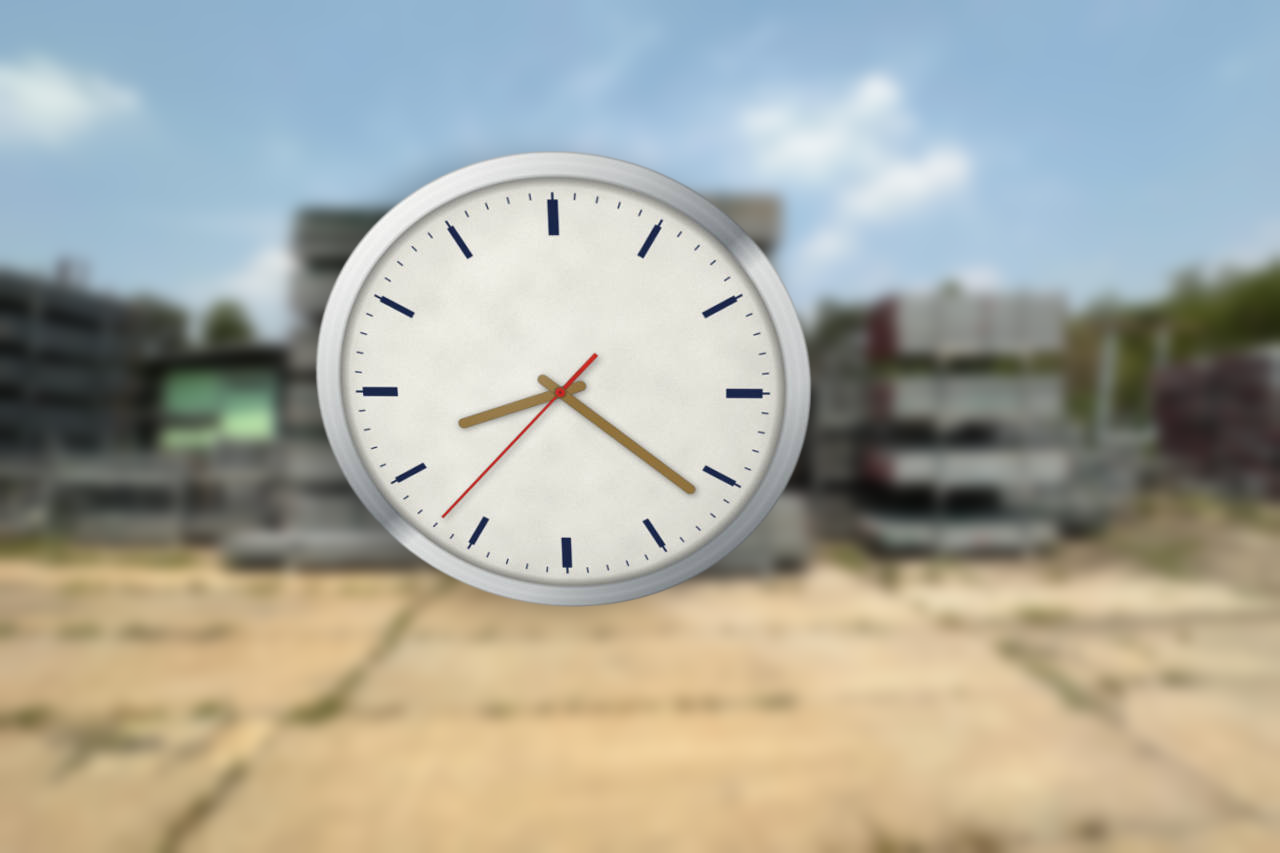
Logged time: 8.21.37
